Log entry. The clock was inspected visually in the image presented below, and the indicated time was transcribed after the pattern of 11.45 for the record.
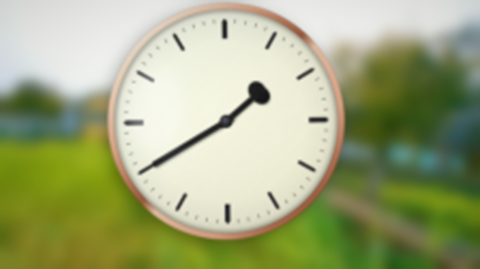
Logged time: 1.40
